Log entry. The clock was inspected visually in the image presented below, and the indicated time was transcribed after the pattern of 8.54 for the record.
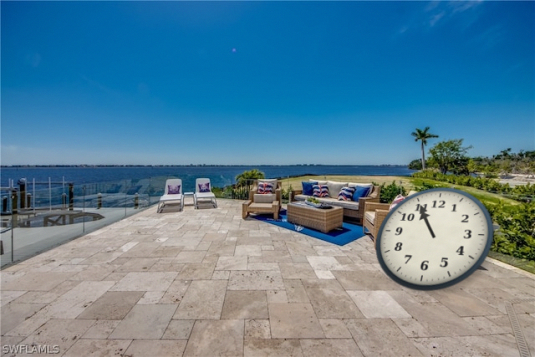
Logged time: 10.55
